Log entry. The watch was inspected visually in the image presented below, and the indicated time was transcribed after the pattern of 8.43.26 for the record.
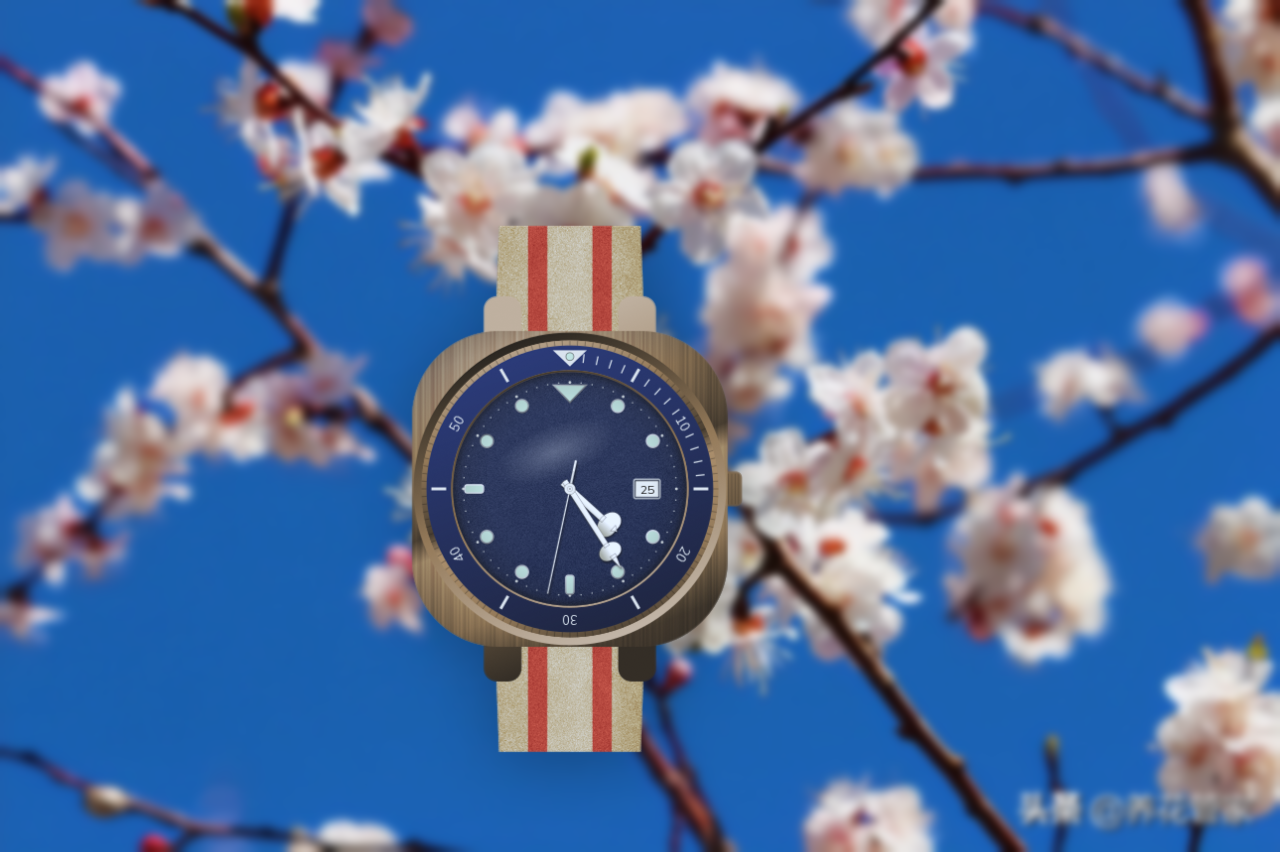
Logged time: 4.24.32
